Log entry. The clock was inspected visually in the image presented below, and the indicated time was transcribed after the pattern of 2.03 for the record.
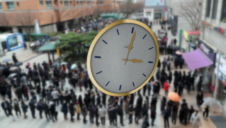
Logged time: 3.01
